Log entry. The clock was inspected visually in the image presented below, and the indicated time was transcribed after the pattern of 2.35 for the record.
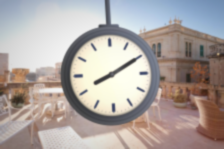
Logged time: 8.10
